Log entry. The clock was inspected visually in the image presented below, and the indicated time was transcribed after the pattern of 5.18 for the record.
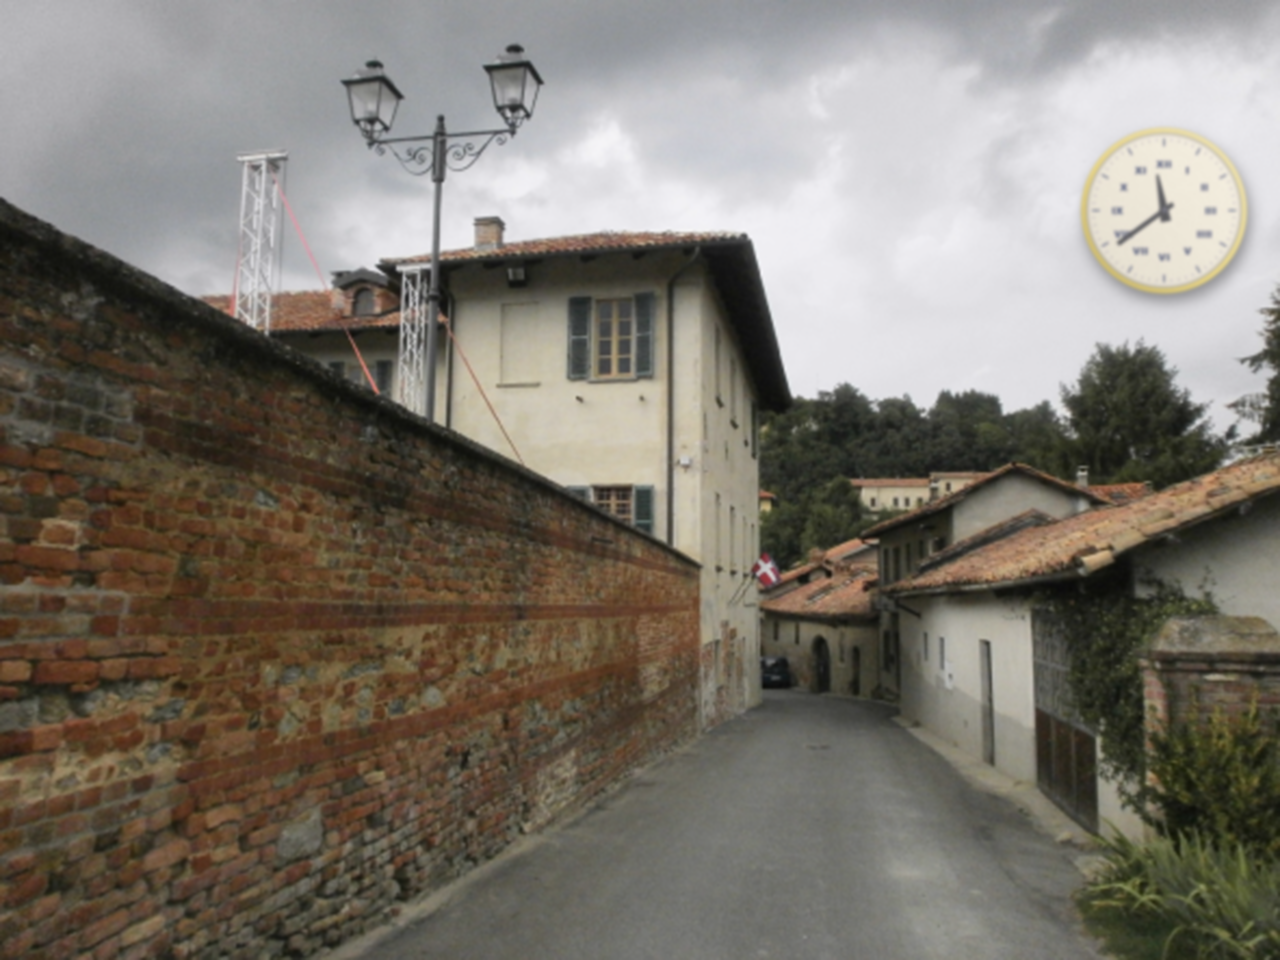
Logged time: 11.39
